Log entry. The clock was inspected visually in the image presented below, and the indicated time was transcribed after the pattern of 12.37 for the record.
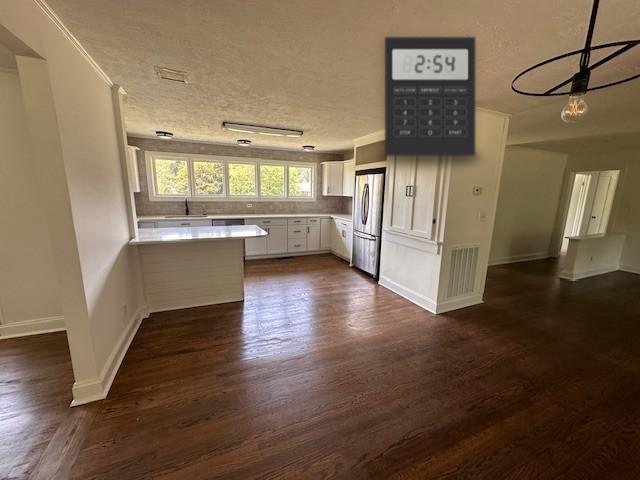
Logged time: 2.54
